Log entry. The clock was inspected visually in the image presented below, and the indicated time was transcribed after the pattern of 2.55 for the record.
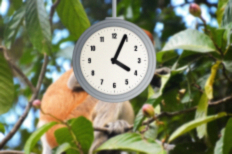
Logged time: 4.04
